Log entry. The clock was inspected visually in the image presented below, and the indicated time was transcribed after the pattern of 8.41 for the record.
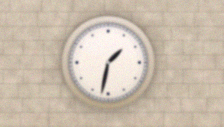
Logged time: 1.32
